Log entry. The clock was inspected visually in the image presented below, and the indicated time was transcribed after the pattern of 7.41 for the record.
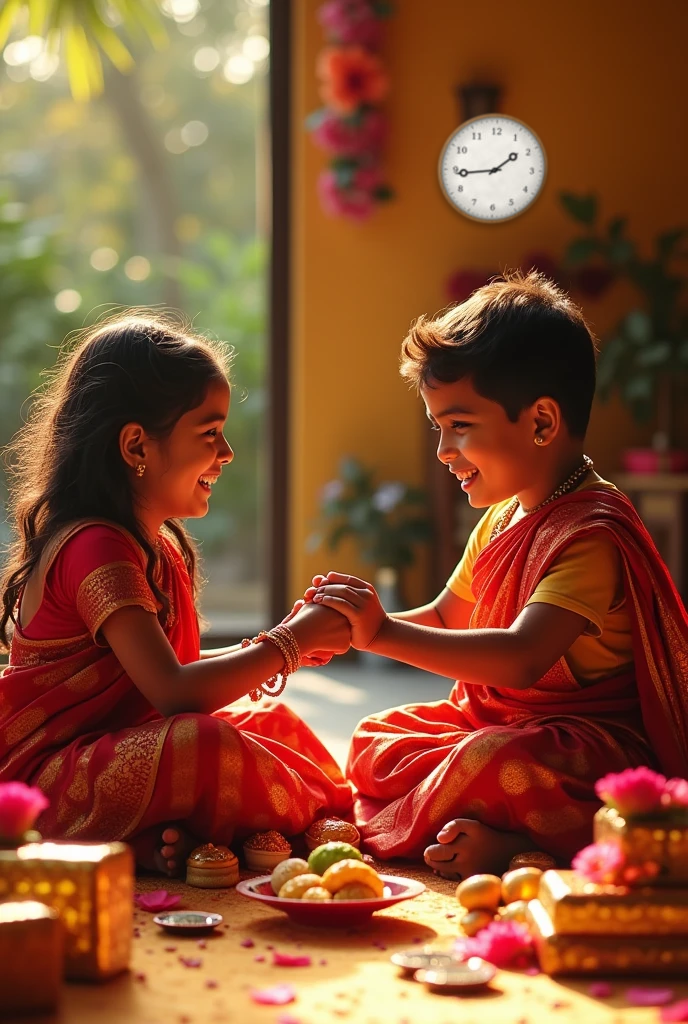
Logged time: 1.44
